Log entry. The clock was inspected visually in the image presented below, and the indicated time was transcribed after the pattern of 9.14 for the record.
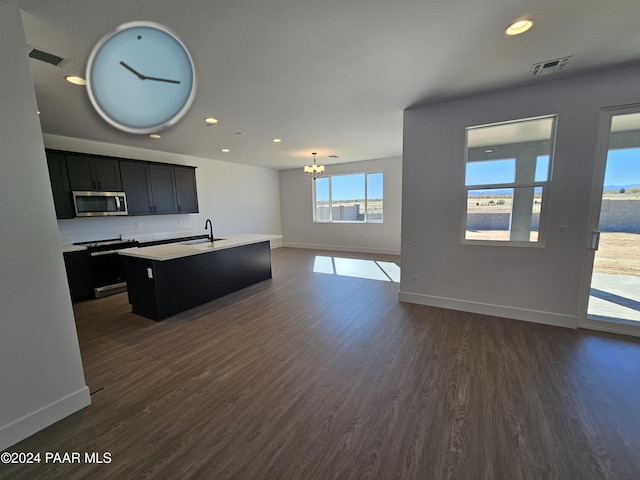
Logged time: 10.17
